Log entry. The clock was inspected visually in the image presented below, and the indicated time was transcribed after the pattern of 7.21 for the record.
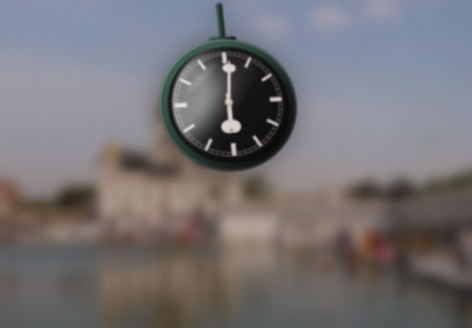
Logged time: 6.01
